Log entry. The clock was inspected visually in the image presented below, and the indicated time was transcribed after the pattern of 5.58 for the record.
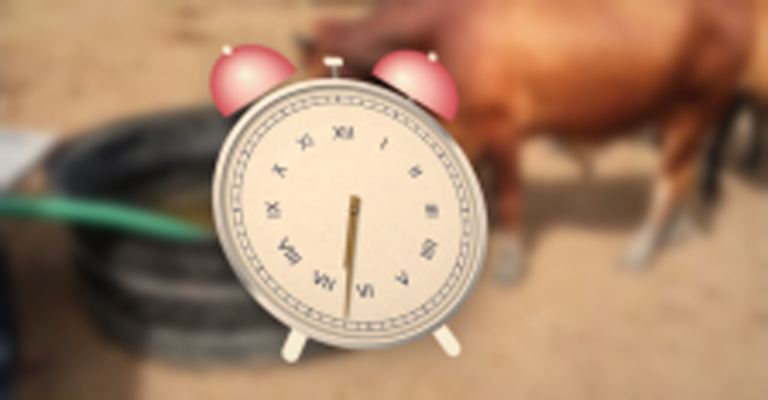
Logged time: 6.32
